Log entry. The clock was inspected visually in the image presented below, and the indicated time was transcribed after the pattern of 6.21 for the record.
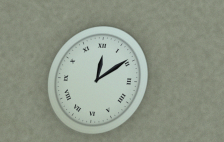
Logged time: 12.09
